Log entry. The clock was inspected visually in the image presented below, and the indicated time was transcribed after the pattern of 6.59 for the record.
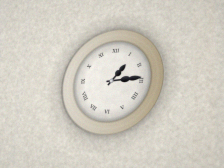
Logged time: 1.14
